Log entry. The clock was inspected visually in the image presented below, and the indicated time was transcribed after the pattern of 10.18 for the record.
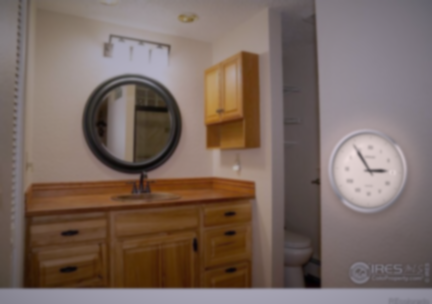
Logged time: 2.54
